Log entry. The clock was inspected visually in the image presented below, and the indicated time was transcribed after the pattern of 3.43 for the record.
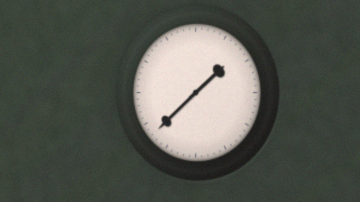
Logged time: 1.38
